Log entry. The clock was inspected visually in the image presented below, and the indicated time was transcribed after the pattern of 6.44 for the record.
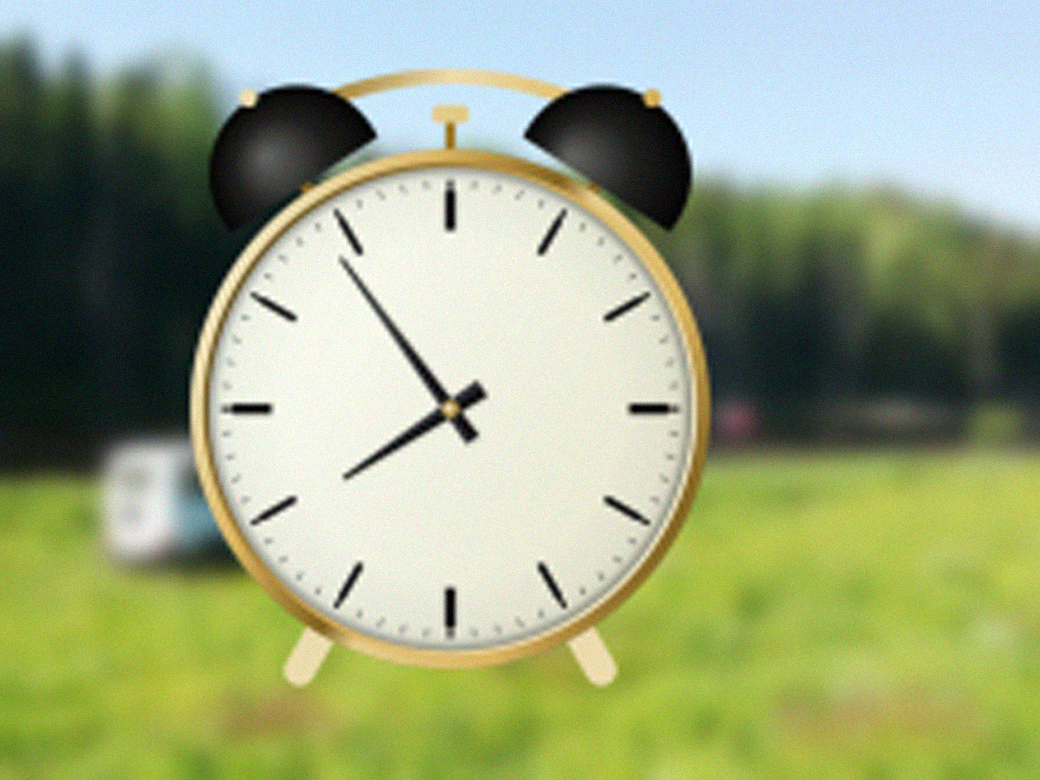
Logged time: 7.54
